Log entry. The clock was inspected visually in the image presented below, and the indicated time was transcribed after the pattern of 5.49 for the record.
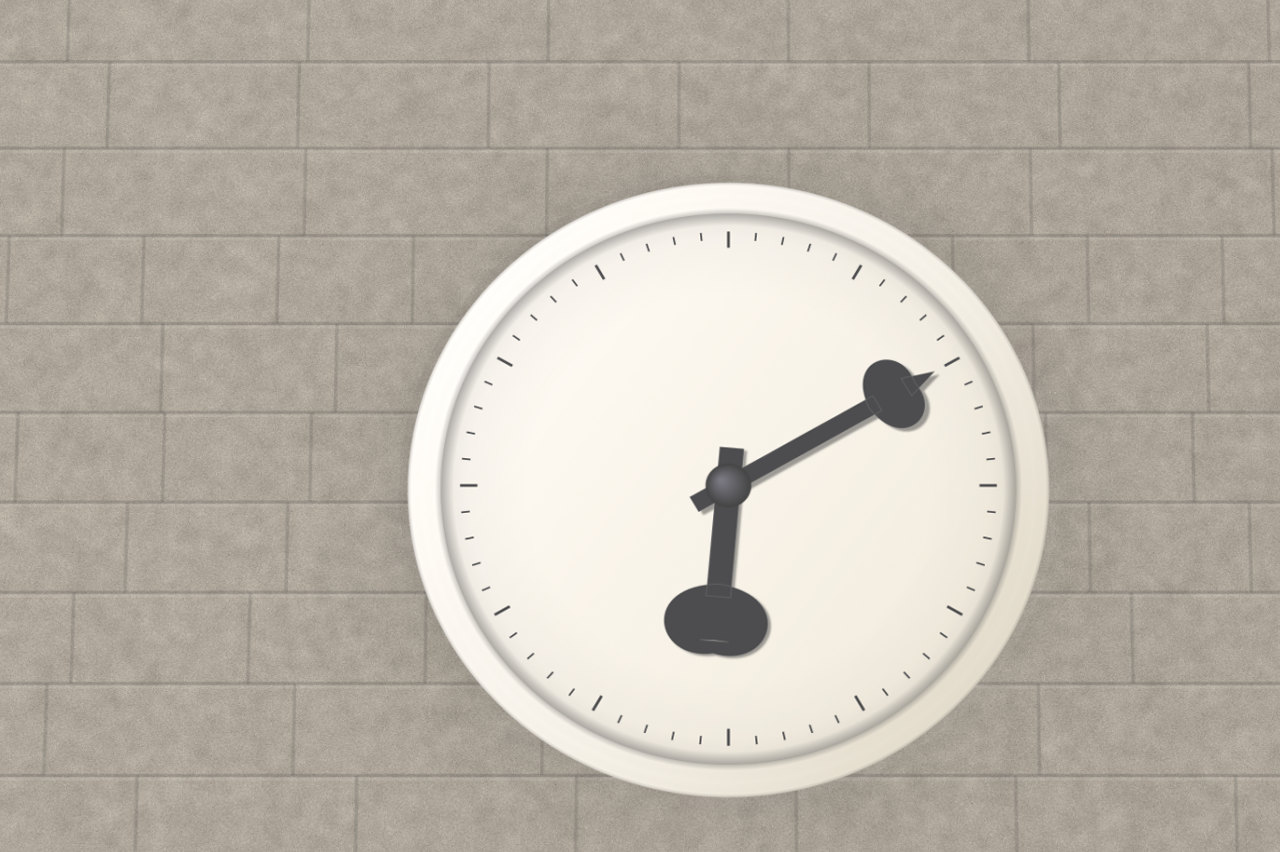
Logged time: 6.10
